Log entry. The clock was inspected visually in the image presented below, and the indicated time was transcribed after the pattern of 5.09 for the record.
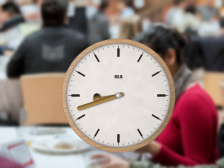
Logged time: 8.42
